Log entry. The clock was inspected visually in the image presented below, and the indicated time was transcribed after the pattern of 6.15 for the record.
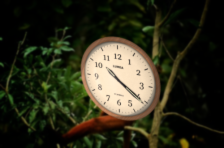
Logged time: 10.21
